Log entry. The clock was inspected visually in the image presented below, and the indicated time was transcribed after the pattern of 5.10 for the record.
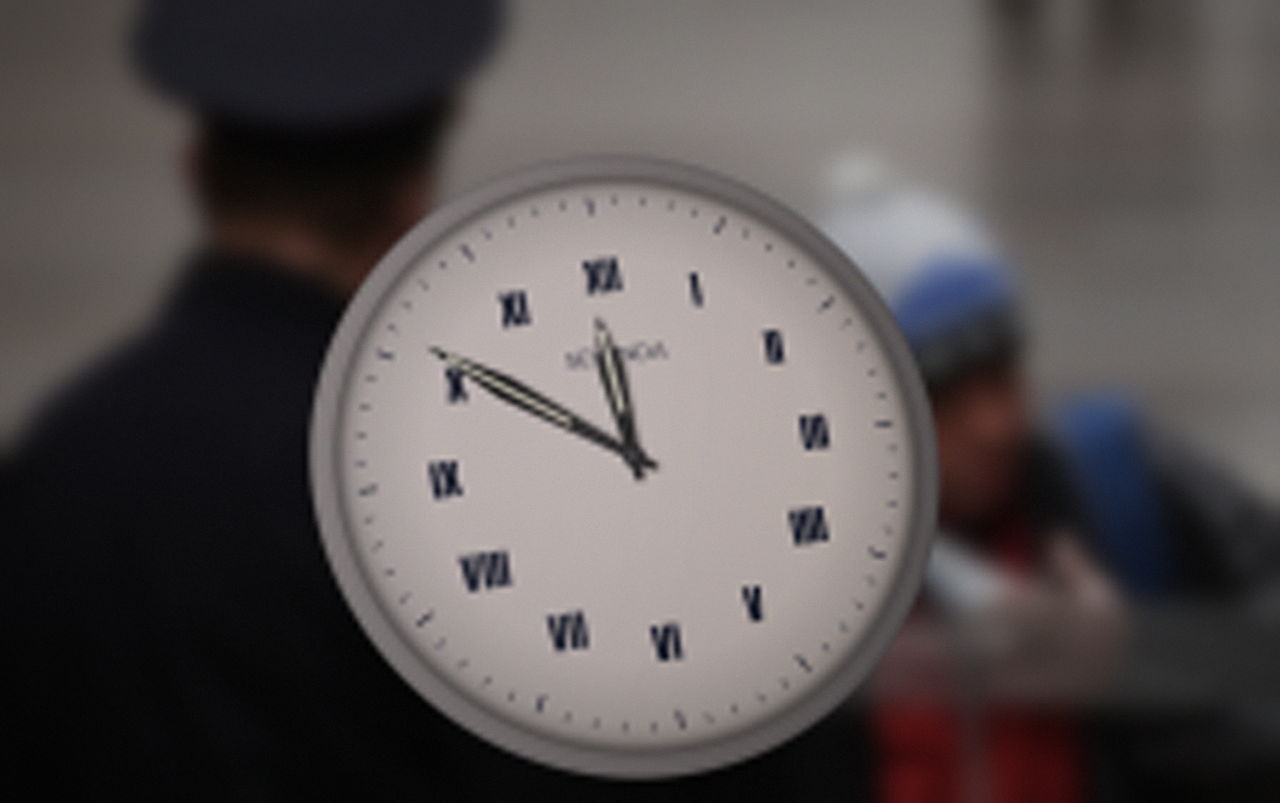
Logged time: 11.51
